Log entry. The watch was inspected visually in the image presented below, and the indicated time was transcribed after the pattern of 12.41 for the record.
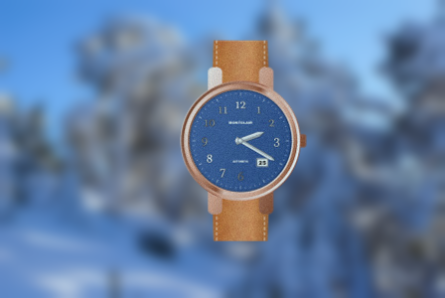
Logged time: 2.20
